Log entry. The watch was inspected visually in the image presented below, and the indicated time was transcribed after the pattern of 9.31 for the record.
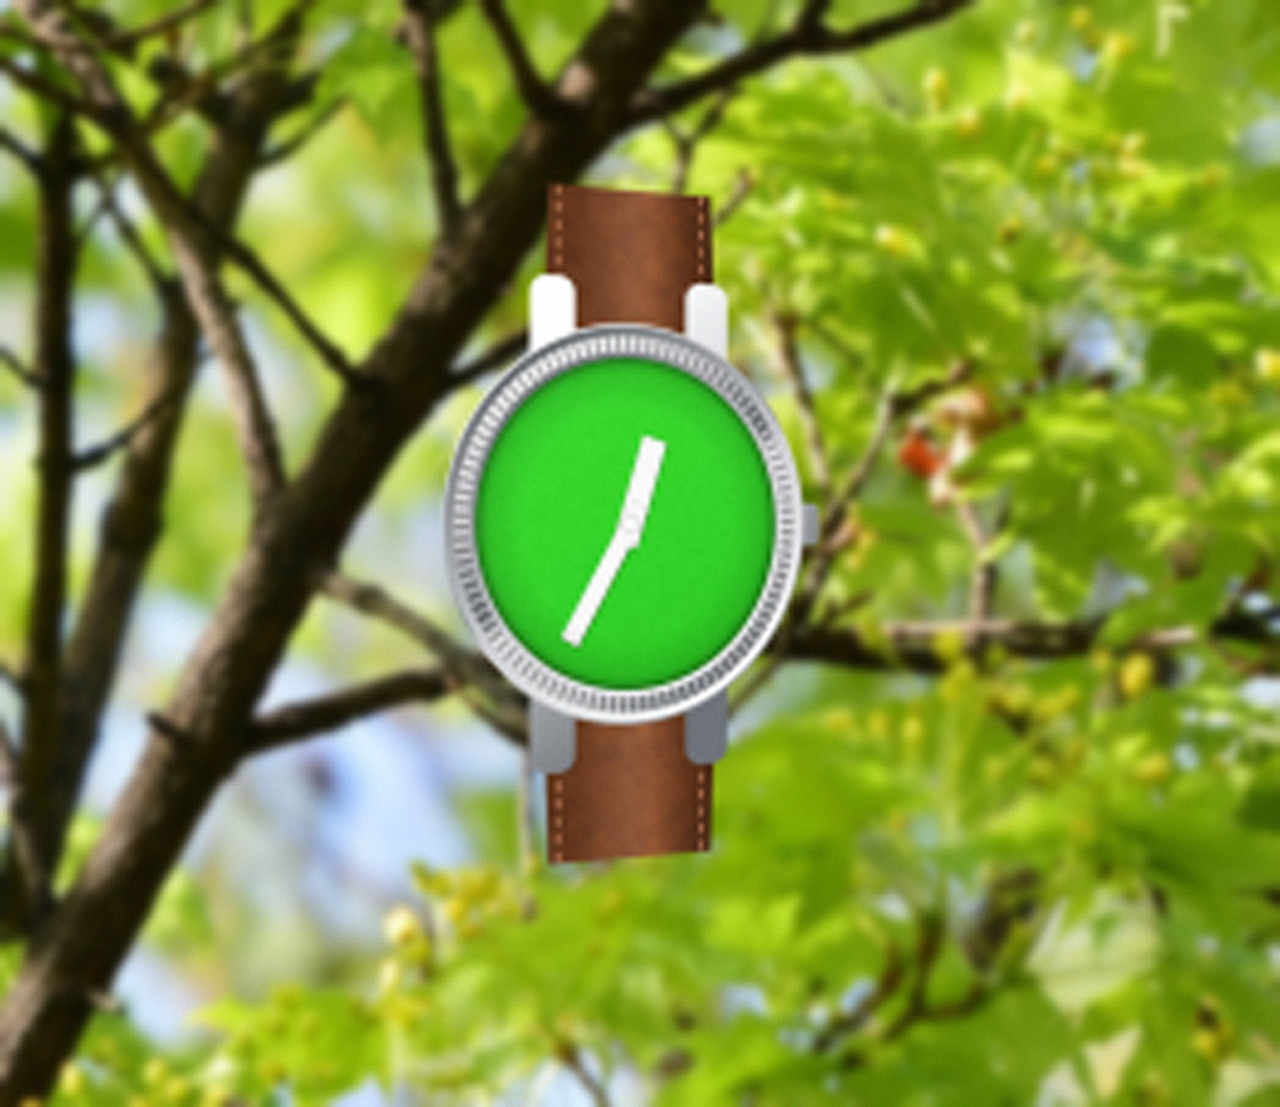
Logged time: 12.35
